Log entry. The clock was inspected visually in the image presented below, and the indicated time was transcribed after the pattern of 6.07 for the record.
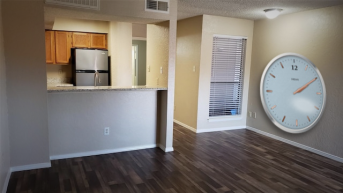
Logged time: 2.10
